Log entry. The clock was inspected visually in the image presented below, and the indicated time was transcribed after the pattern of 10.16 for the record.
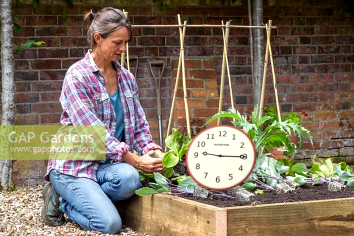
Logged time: 9.15
